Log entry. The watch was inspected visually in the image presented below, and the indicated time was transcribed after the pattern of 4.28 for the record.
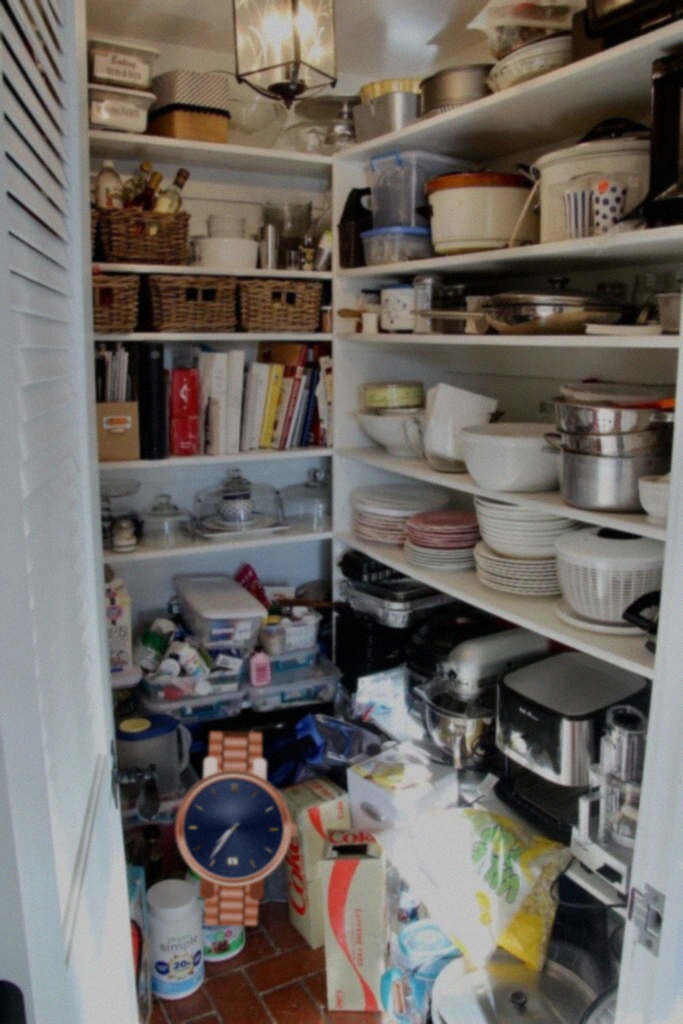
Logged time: 7.36
